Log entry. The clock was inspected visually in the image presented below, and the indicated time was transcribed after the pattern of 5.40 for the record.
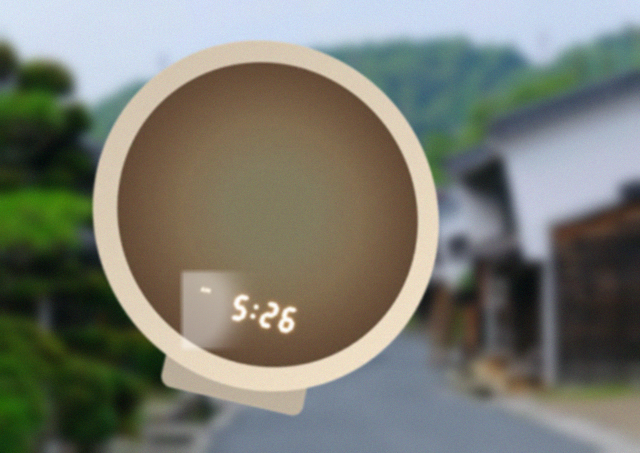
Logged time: 5.26
